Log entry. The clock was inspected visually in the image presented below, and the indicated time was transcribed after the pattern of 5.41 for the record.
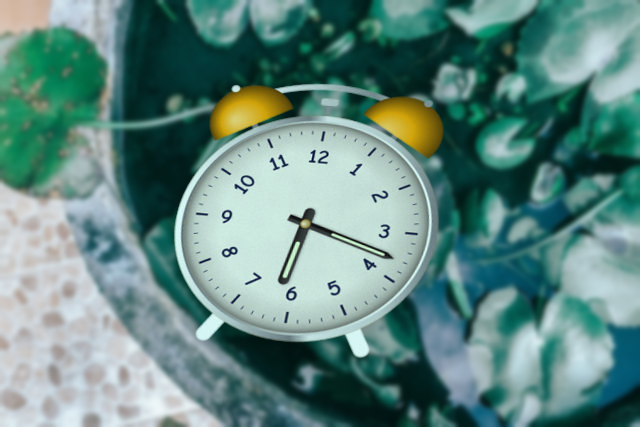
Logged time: 6.18
